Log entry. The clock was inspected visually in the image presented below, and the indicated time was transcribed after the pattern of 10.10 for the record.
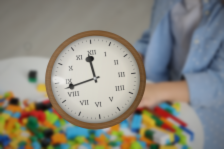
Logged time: 11.43
